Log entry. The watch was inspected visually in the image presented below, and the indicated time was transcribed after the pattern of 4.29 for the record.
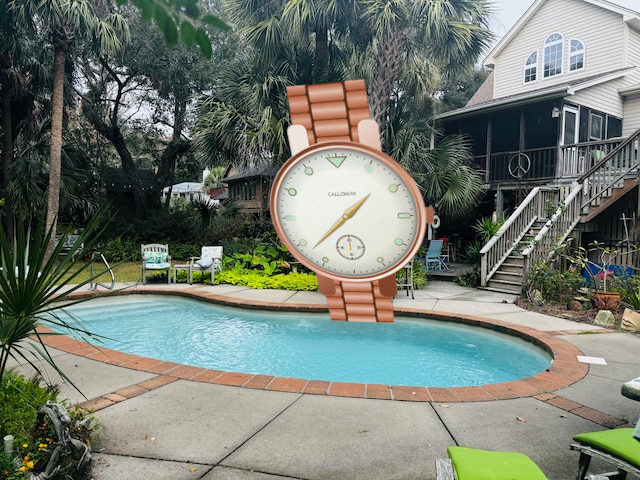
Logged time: 1.38
